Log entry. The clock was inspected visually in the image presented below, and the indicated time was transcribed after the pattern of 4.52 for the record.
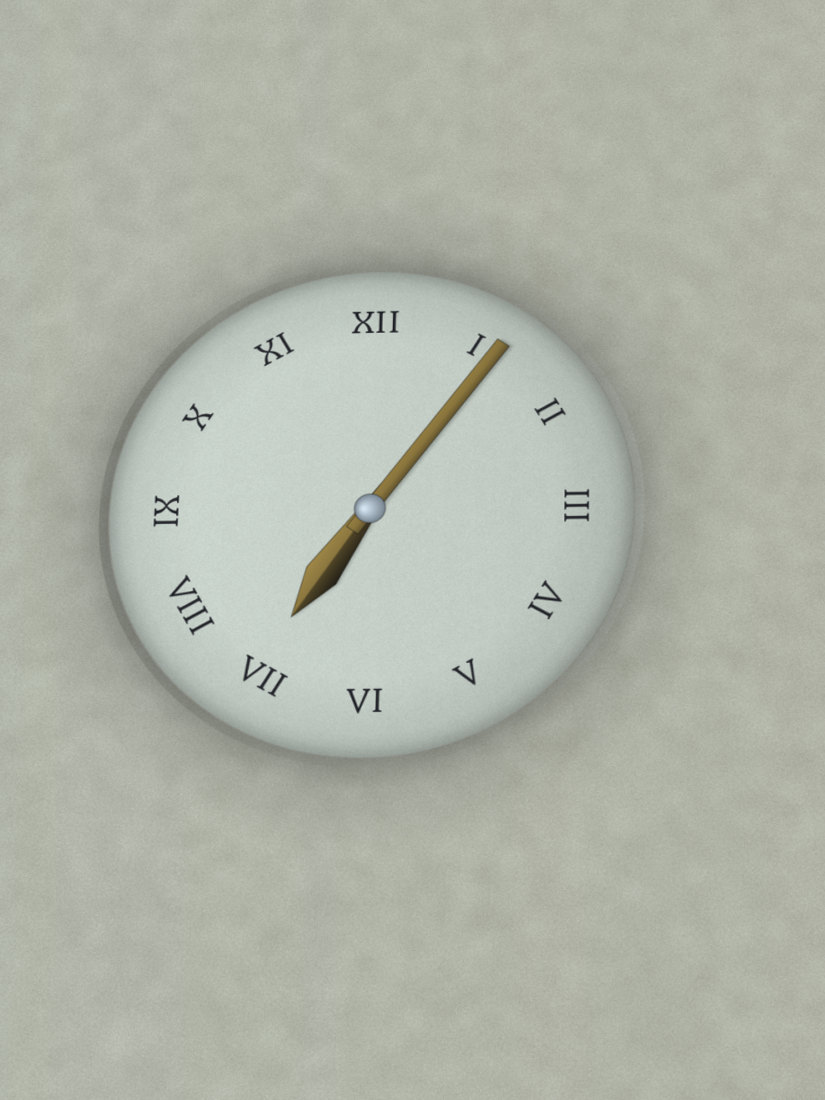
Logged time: 7.06
